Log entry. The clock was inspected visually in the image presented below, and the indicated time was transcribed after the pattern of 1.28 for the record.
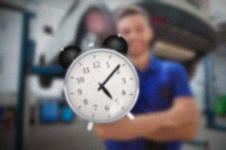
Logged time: 5.09
